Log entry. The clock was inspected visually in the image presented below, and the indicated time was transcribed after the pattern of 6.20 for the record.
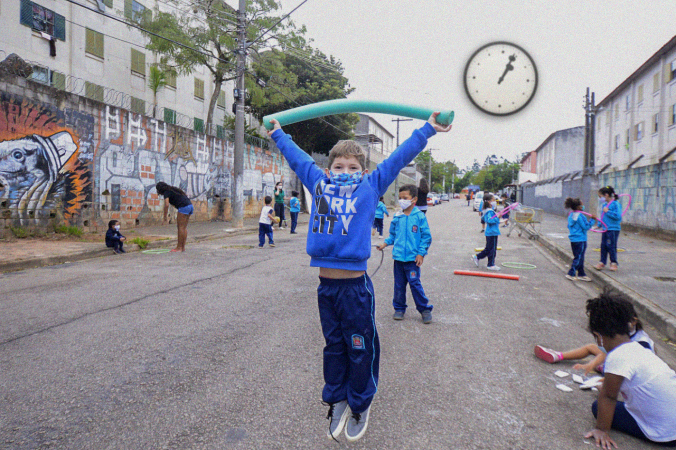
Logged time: 1.04
